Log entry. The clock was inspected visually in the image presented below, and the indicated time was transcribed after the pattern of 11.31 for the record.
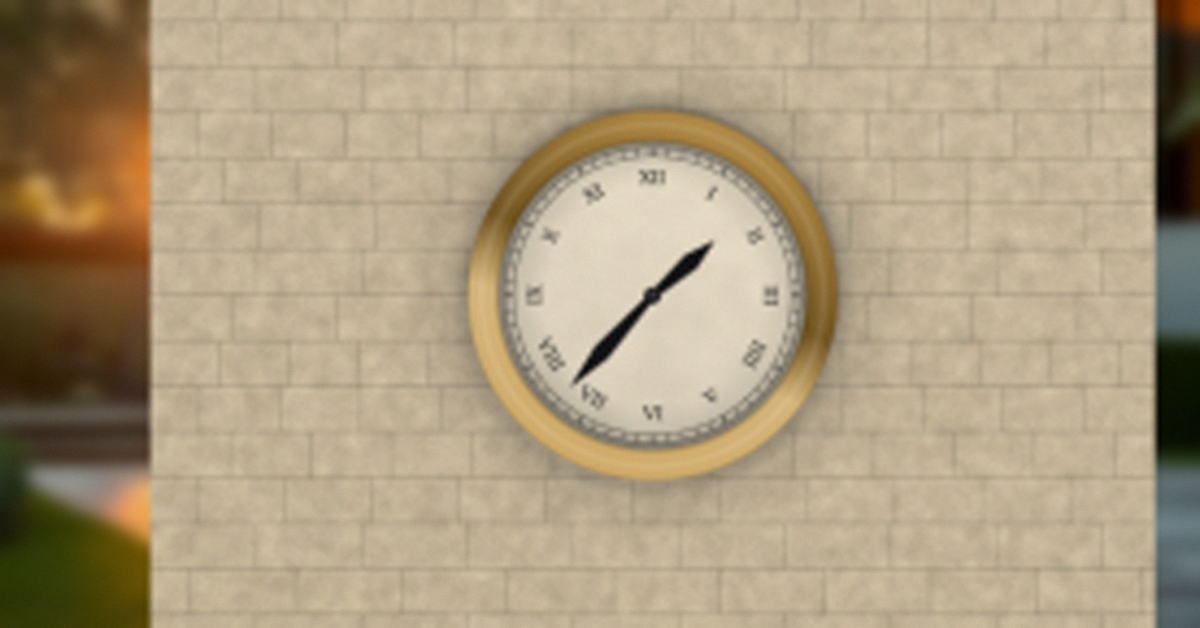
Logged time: 1.37
